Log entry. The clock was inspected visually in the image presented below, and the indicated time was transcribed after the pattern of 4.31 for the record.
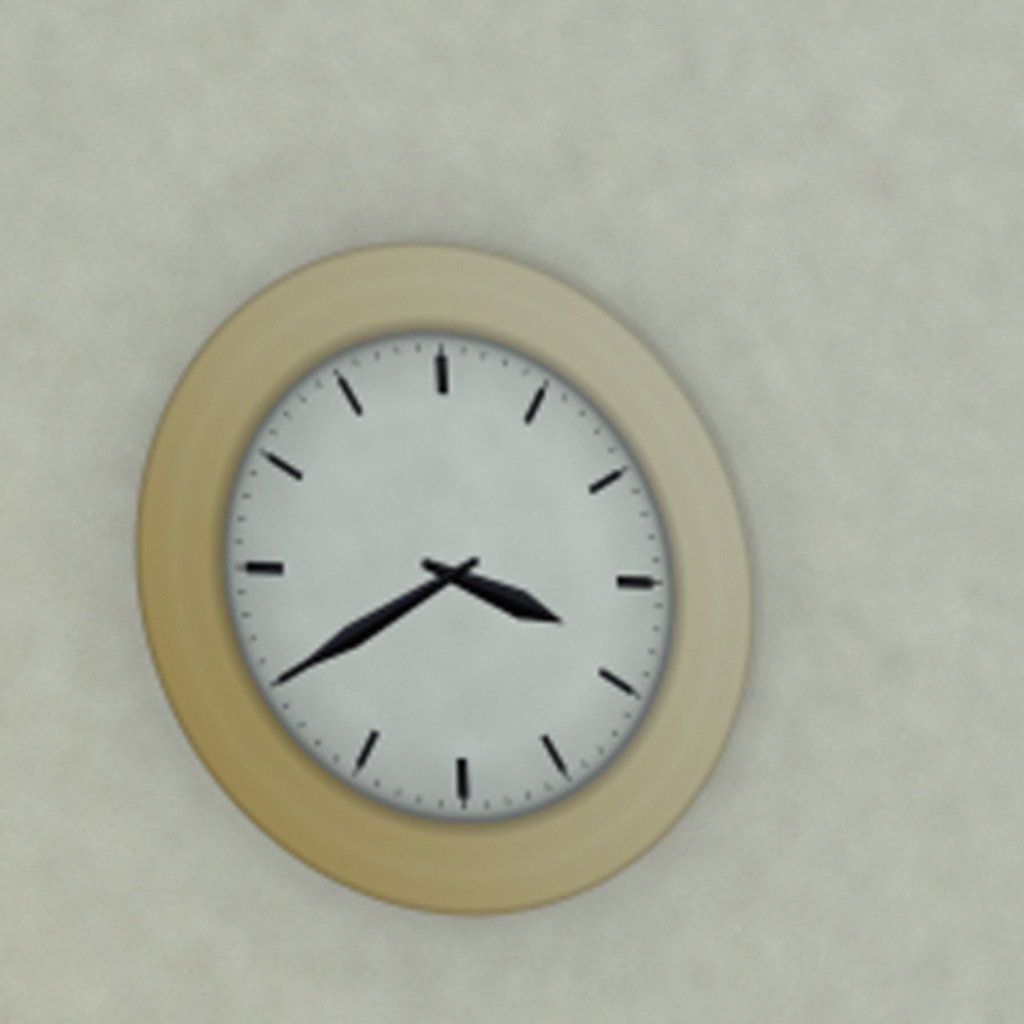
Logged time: 3.40
